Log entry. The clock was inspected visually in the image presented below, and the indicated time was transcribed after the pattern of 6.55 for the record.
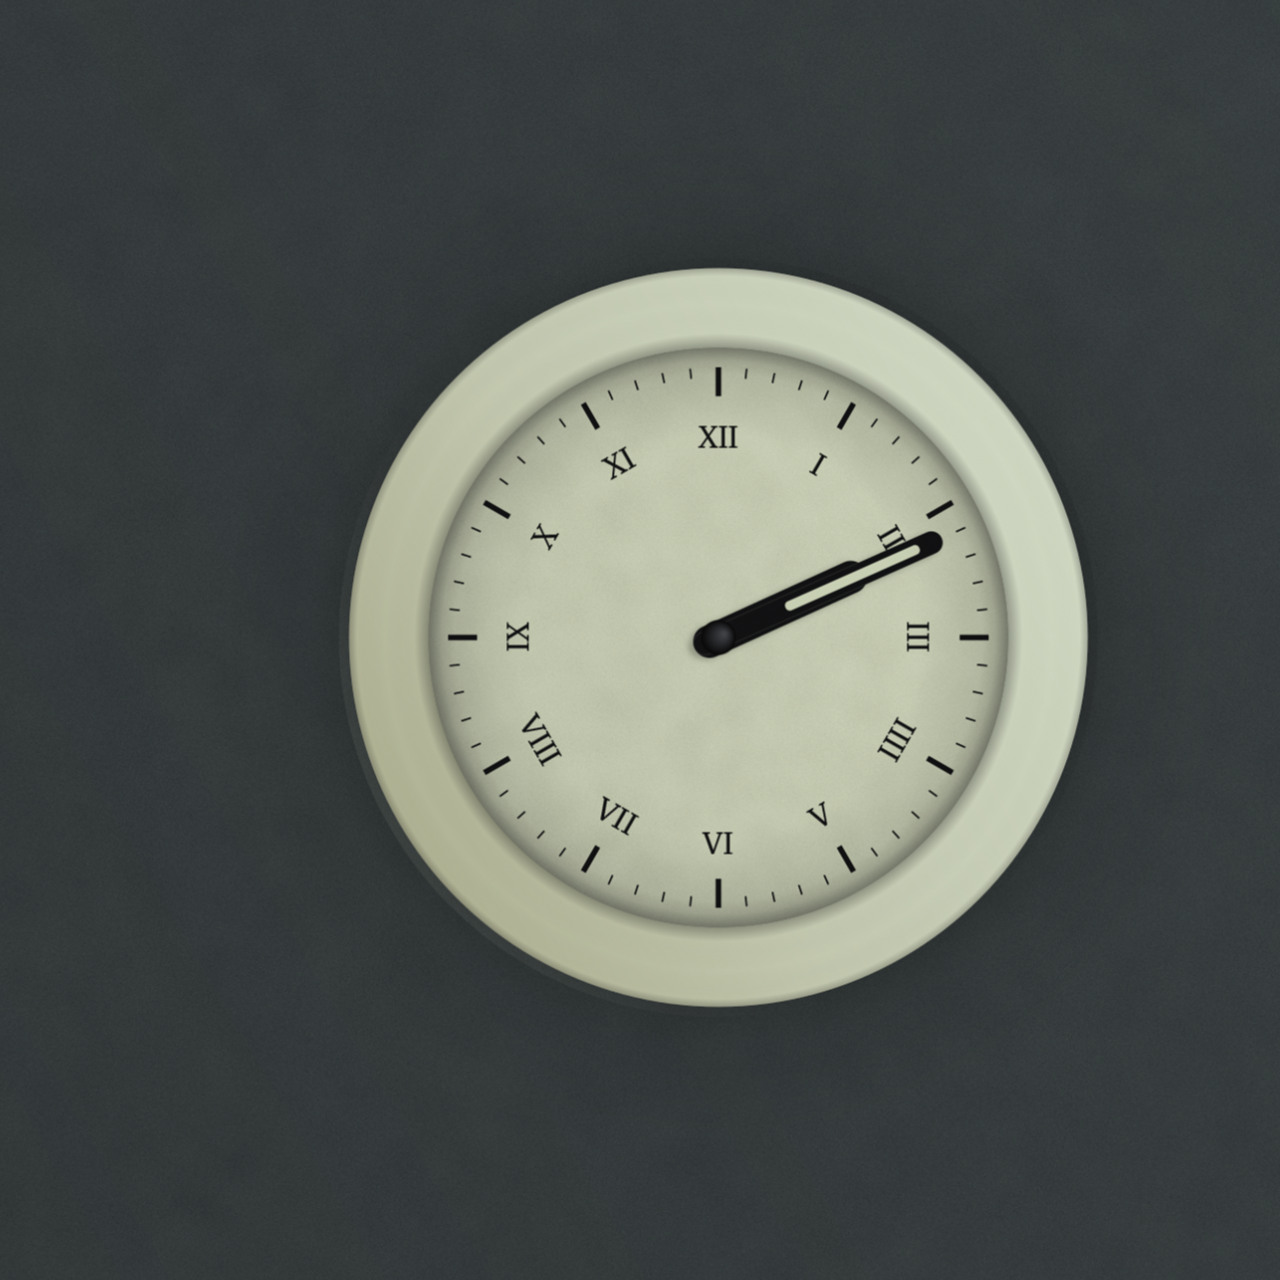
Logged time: 2.11
